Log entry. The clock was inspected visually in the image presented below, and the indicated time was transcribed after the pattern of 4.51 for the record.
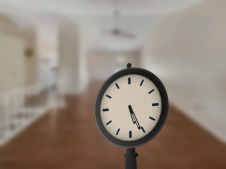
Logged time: 5.26
